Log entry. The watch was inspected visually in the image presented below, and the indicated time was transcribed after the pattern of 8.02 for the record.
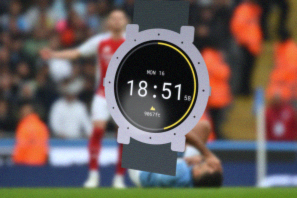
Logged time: 18.51
